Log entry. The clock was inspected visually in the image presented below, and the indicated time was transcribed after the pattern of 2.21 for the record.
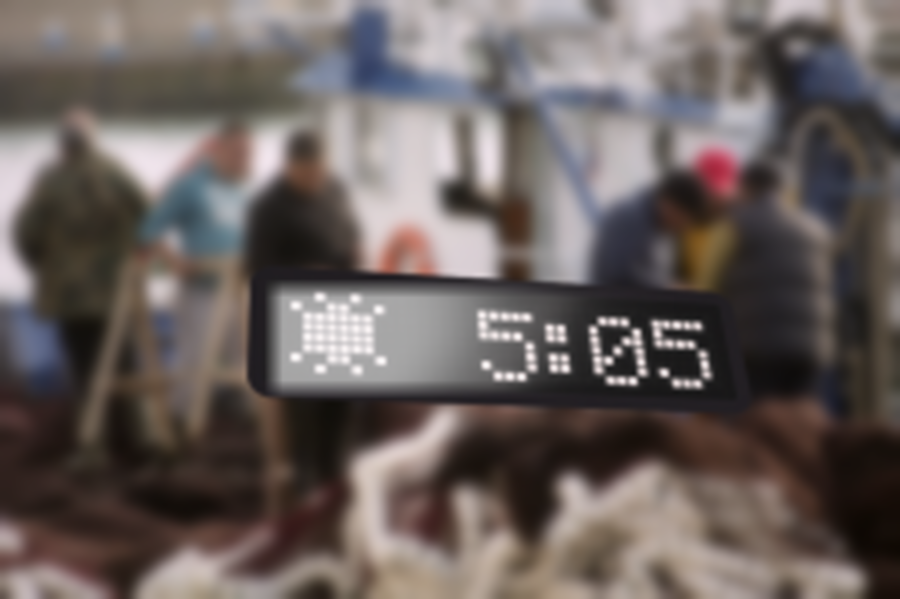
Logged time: 5.05
